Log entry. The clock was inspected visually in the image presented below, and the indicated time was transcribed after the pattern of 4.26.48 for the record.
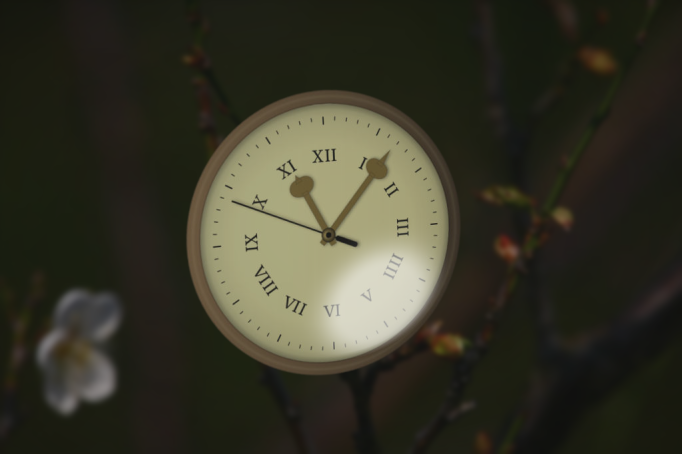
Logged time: 11.06.49
